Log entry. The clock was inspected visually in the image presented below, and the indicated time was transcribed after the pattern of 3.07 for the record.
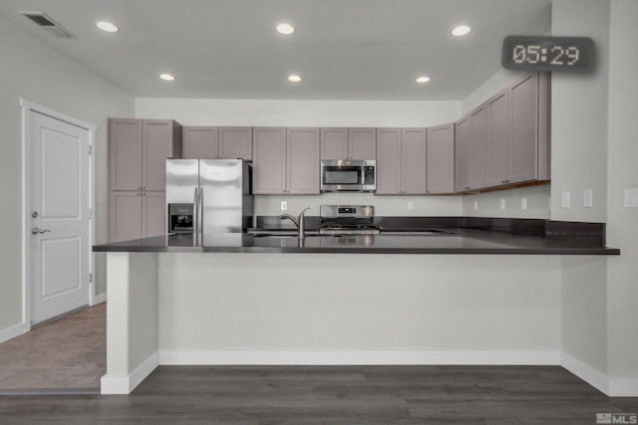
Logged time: 5.29
